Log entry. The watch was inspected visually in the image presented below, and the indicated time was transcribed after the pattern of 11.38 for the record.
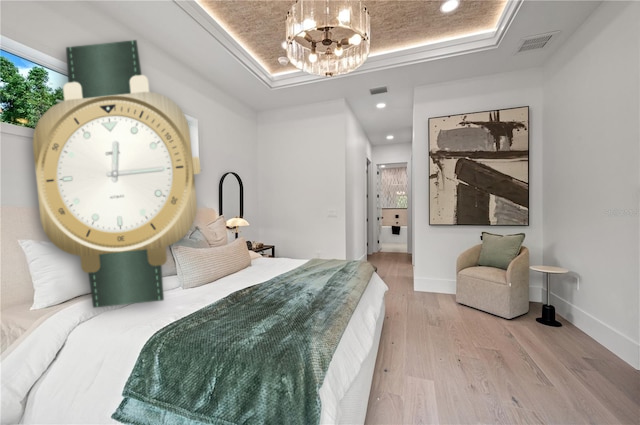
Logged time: 12.15
